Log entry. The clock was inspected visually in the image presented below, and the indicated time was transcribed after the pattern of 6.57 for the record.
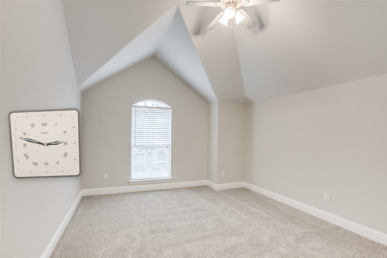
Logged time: 2.48
